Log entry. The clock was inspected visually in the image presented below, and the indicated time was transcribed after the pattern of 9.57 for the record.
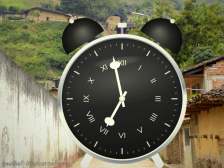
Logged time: 6.58
